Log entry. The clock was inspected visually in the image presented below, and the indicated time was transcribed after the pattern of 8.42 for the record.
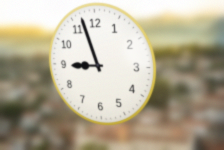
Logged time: 8.57
